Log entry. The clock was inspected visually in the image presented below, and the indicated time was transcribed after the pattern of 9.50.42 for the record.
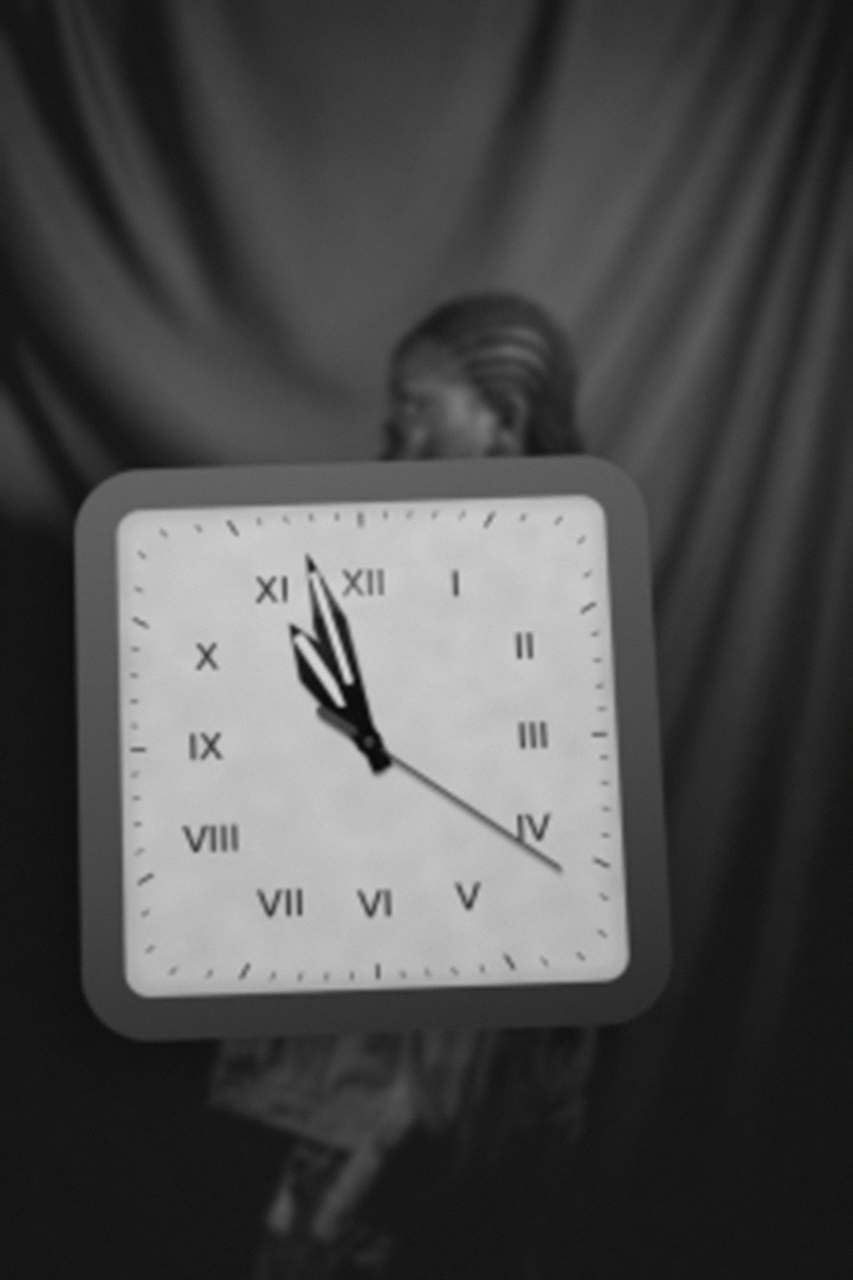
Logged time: 10.57.21
